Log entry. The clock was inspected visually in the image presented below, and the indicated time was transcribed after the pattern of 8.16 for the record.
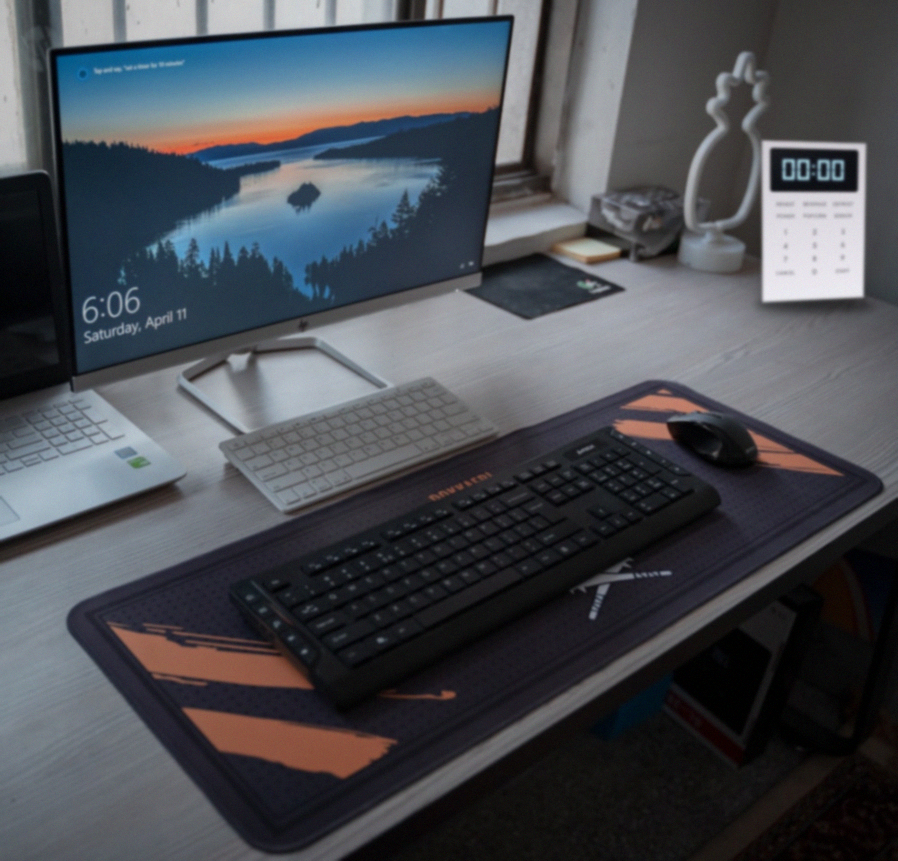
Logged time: 0.00
